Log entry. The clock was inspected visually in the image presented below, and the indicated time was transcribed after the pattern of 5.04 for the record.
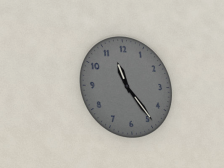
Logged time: 11.24
